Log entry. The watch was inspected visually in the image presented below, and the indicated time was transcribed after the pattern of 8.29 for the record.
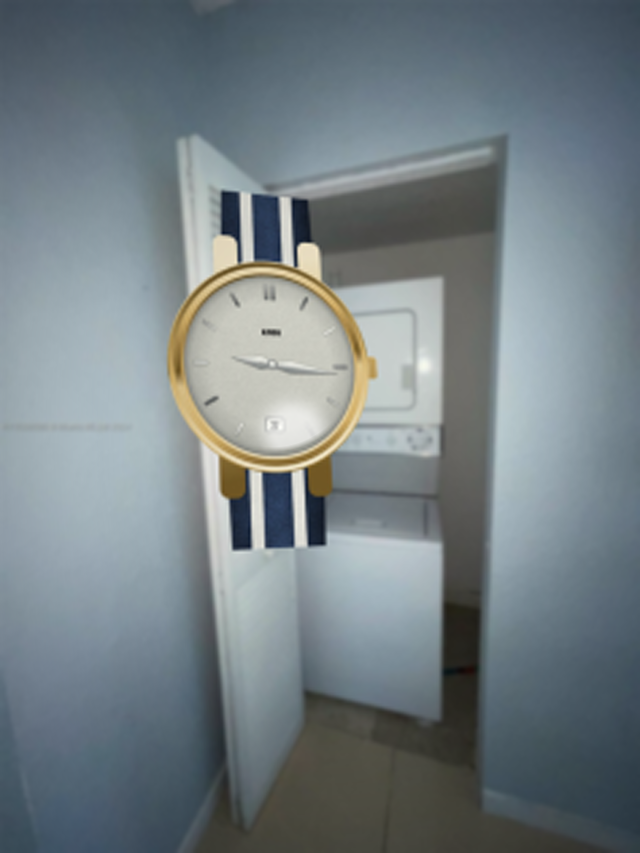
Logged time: 9.16
